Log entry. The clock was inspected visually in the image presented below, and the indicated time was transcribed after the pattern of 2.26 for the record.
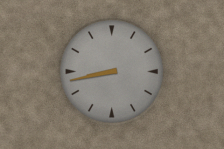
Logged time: 8.43
